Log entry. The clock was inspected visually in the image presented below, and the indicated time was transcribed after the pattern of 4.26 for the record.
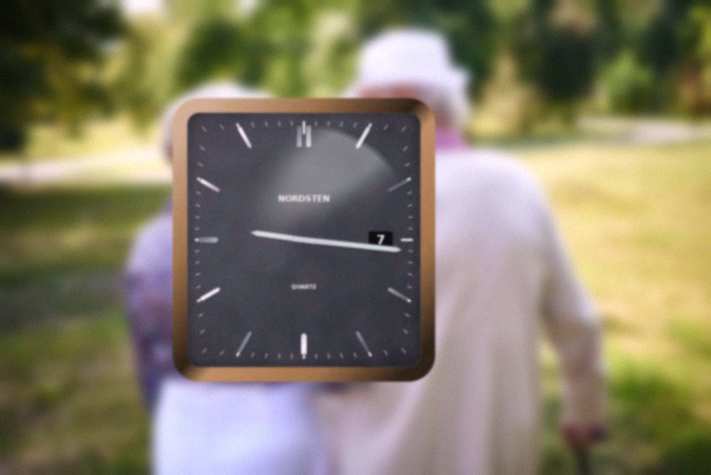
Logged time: 9.16
